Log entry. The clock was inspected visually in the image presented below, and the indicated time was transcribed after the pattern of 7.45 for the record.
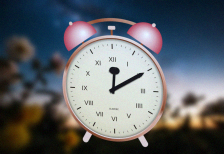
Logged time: 12.10
